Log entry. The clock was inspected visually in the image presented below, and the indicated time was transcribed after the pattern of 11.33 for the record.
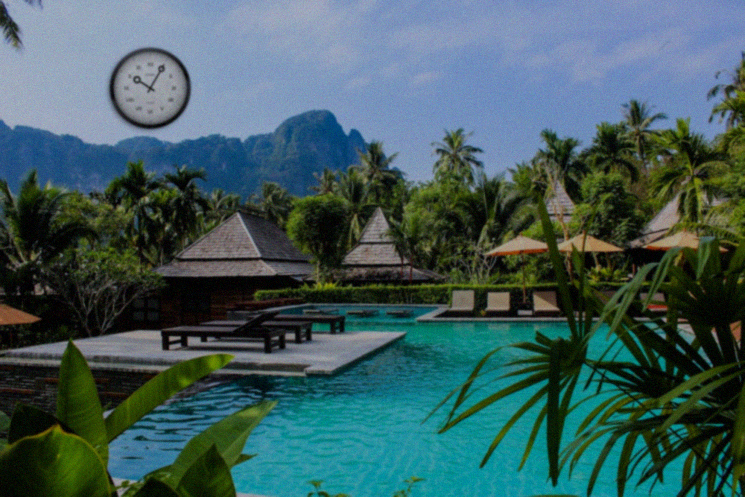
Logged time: 10.05
